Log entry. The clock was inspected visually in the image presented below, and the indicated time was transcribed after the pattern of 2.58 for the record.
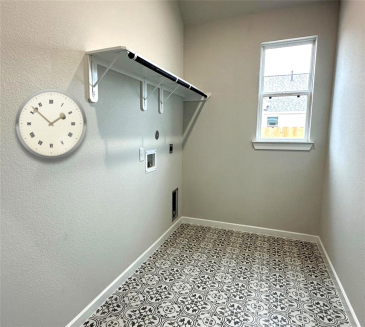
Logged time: 1.52
